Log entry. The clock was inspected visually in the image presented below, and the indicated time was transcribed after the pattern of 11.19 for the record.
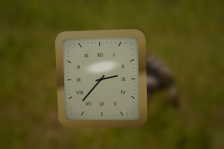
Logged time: 2.37
